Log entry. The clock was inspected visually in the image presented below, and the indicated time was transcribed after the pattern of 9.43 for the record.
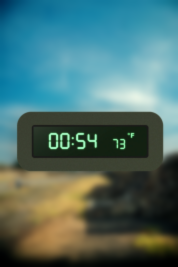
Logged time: 0.54
